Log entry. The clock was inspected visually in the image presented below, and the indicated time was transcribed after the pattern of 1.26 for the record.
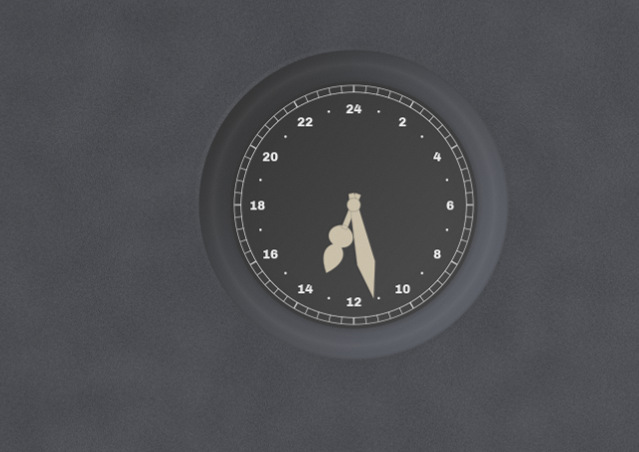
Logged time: 13.28
